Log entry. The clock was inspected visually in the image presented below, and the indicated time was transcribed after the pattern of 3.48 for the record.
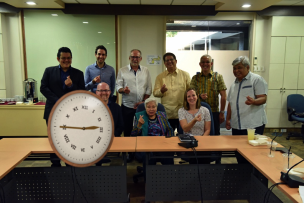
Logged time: 2.45
